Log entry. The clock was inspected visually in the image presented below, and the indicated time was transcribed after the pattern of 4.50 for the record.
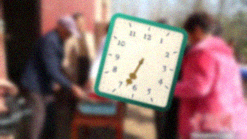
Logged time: 6.33
